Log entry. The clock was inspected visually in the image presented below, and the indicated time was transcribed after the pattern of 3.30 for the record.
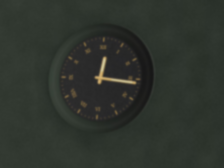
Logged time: 12.16
